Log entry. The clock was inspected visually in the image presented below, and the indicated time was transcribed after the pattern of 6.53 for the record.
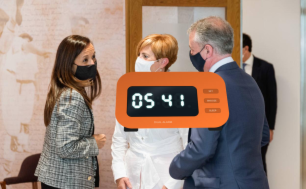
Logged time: 5.41
